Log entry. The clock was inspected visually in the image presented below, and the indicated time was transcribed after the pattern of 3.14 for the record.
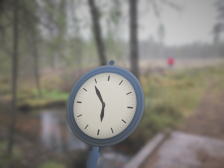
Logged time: 5.54
